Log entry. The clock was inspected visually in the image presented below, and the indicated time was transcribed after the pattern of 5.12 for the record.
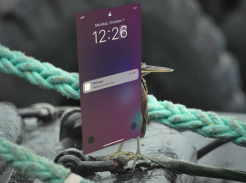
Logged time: 12.26
